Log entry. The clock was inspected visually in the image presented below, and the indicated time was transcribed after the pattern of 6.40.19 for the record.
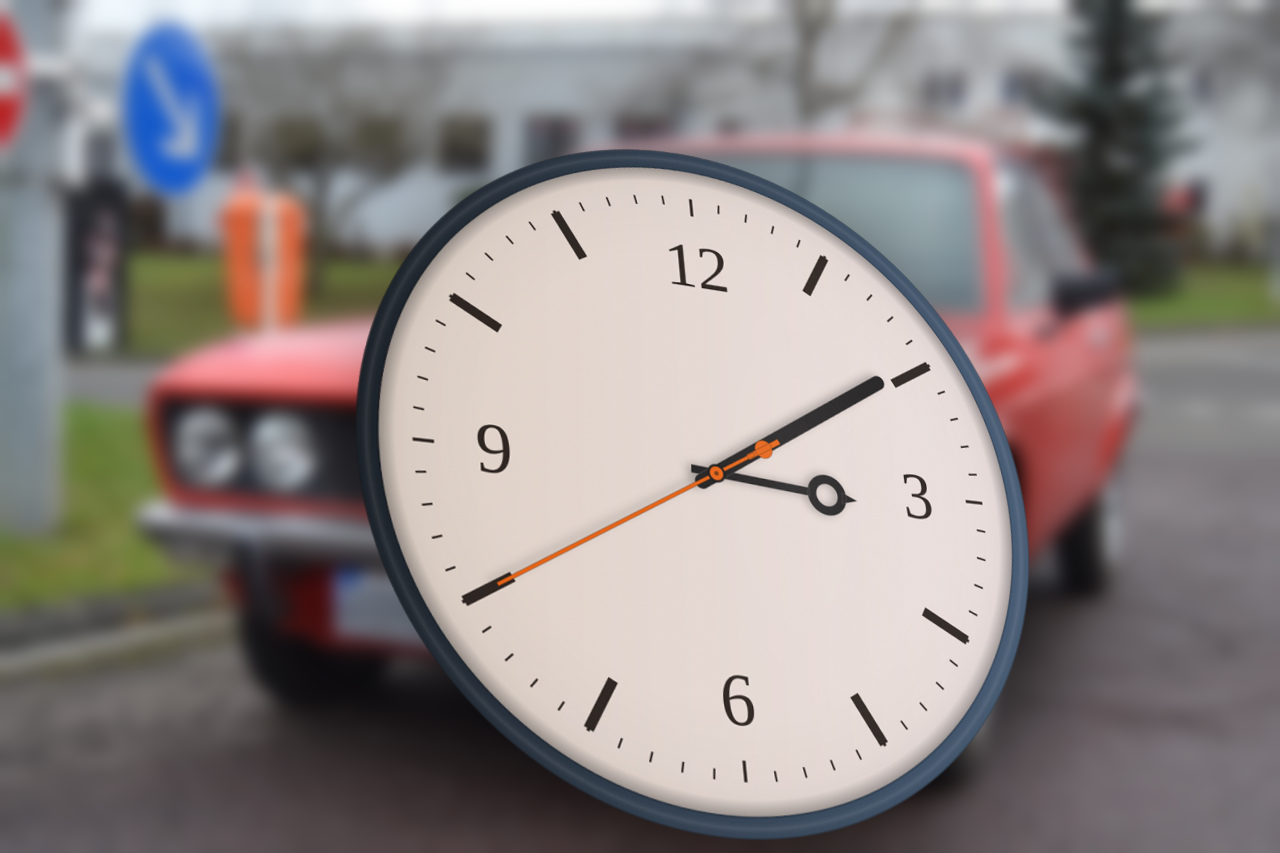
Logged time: 3.09.40
